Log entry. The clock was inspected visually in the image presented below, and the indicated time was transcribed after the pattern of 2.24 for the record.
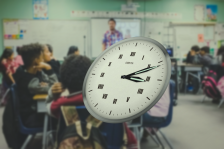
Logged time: 3.11
